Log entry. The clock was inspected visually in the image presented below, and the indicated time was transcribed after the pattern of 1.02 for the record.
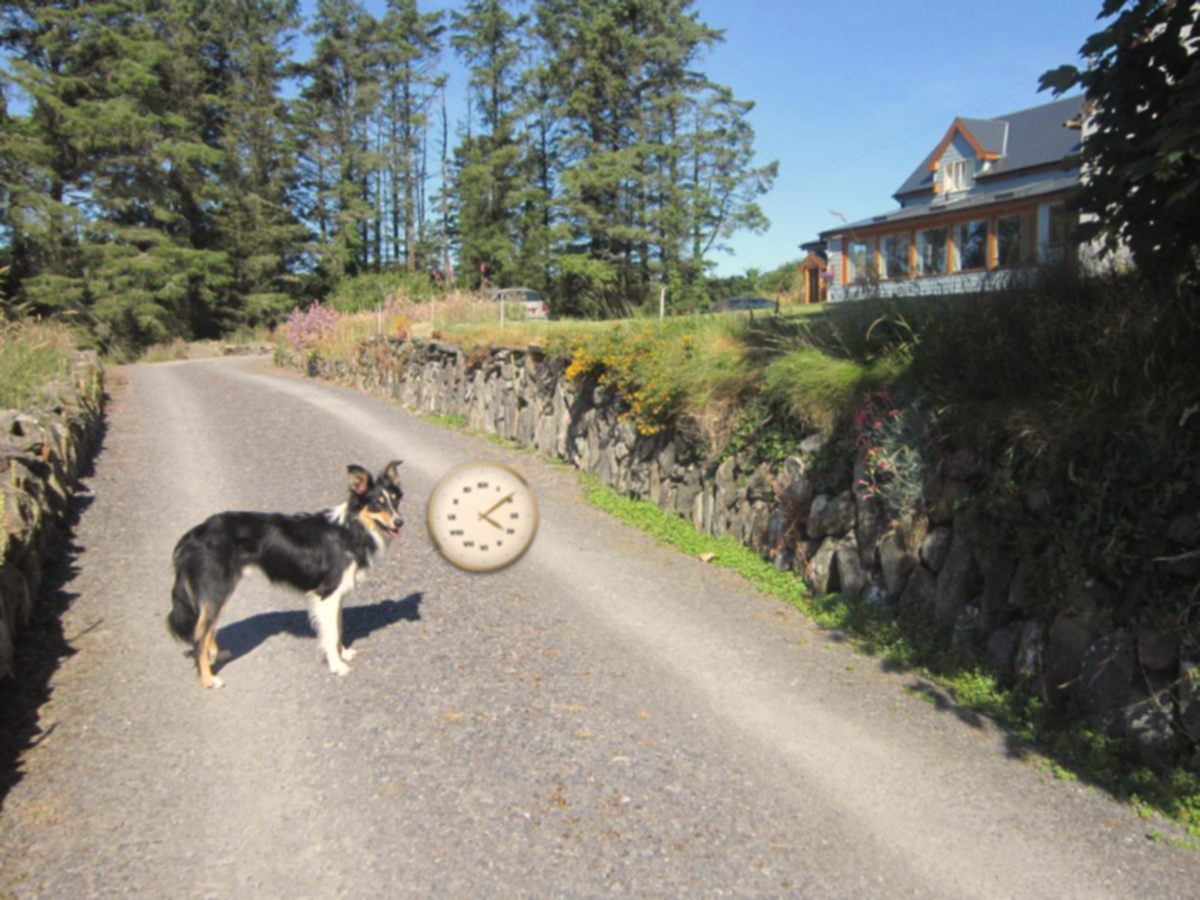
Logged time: 4.09
